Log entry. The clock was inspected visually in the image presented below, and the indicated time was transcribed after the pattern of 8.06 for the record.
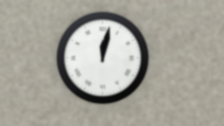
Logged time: 12.02
